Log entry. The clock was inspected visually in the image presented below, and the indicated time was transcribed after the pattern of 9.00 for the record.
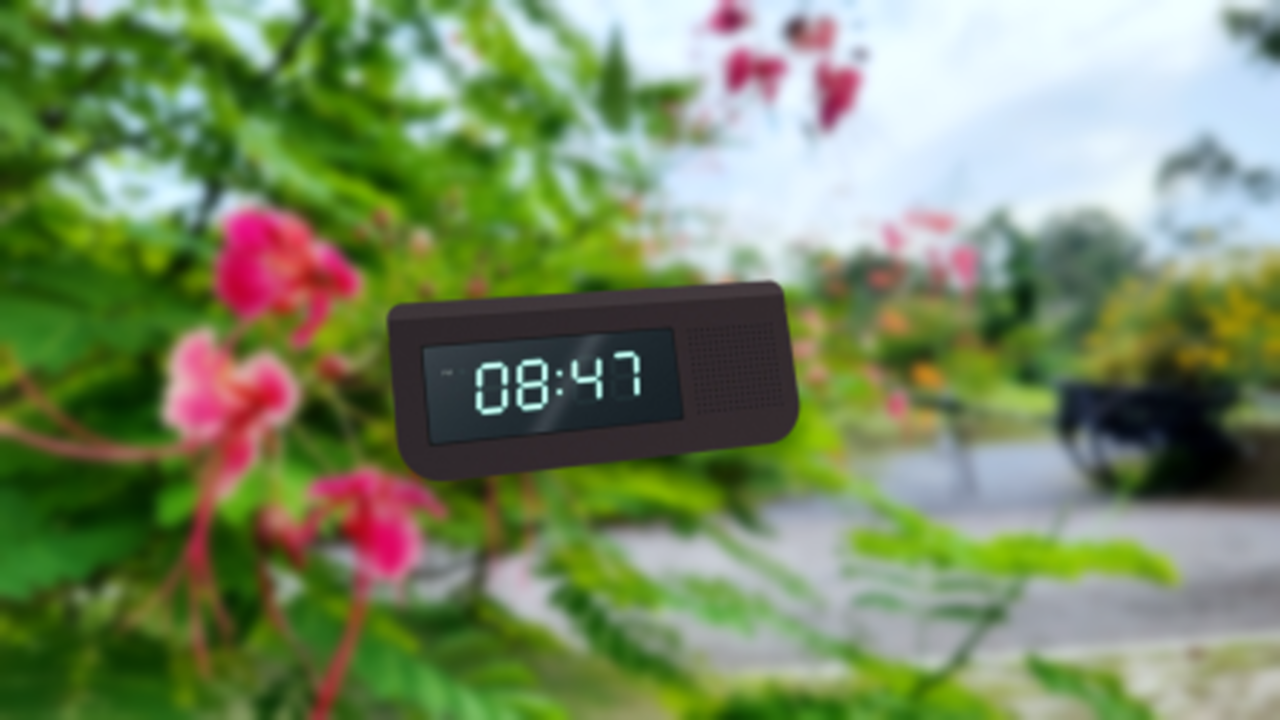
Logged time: 8.47
